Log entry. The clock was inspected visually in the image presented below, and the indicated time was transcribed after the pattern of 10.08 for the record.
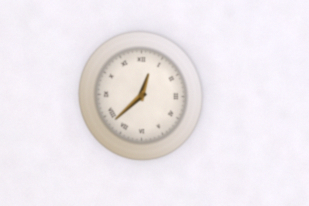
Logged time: 12.38
